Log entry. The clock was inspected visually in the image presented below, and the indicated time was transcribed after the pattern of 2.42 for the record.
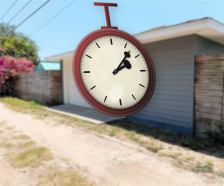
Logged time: 2.07
